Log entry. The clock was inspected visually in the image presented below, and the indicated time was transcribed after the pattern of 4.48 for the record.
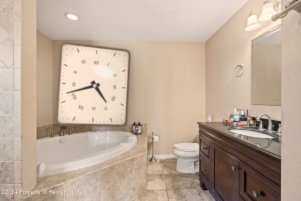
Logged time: 4.42
